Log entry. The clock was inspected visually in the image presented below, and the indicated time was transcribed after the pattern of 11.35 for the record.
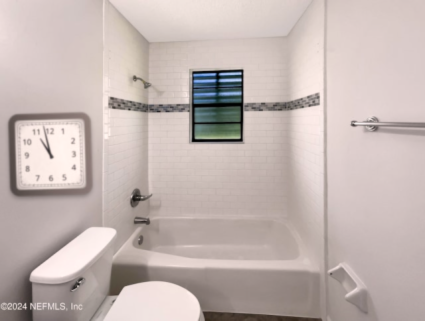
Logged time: 10.58
